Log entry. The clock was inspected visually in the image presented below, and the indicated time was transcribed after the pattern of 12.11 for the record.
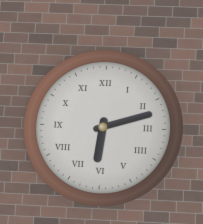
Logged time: 6.12
